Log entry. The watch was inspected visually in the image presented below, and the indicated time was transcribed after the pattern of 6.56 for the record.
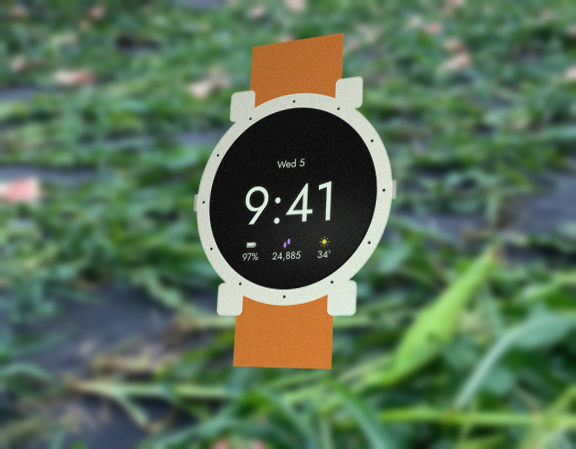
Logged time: 9.41
